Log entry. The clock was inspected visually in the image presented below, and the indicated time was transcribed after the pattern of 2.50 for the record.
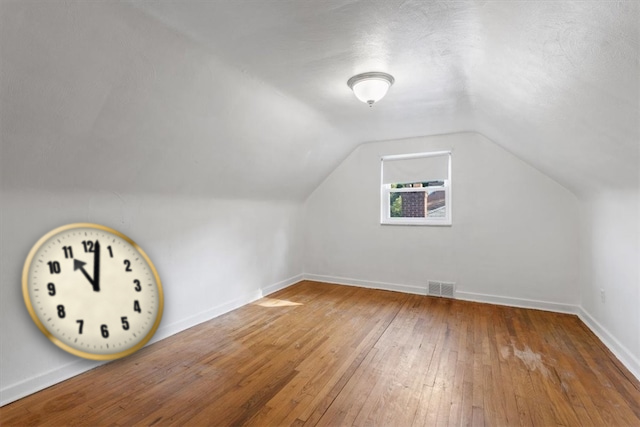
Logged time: 11.02
